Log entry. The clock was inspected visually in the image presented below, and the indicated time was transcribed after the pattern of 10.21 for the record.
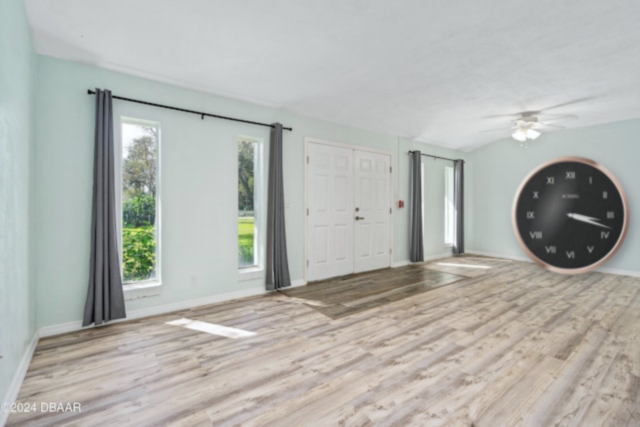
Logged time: 3.18
